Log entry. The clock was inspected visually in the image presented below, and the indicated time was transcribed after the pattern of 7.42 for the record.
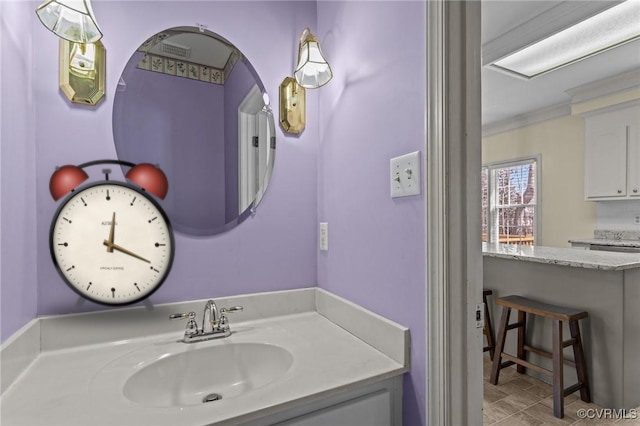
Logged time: 12.19
